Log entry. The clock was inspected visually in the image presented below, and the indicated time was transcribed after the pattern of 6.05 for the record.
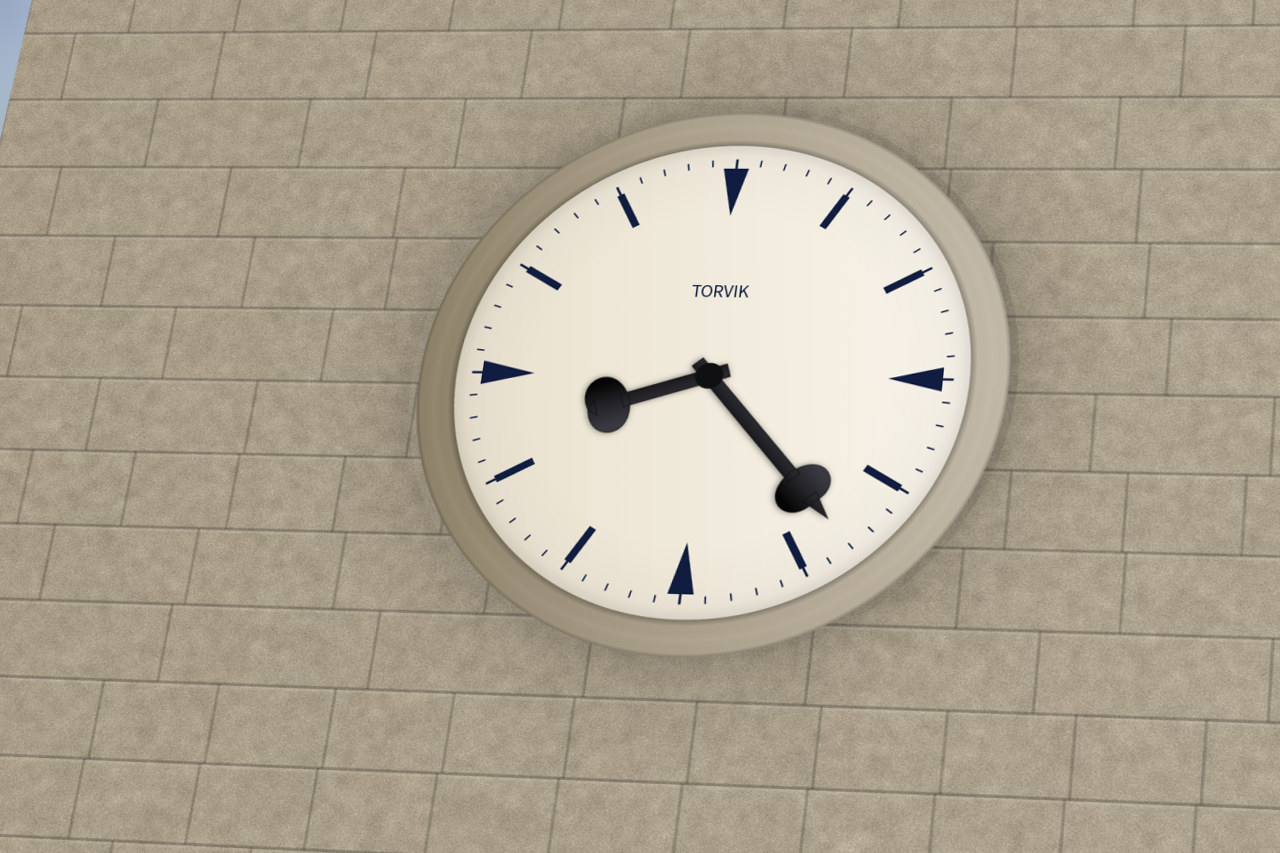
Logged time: 8.23
